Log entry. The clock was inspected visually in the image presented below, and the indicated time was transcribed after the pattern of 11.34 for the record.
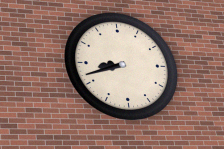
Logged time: 8.42
